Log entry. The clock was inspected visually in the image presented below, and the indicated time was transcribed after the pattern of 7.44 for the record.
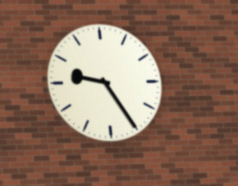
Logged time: 9.25
